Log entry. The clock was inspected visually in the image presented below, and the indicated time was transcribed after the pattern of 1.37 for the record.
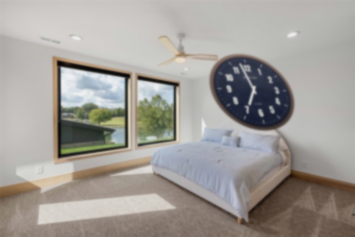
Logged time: 6.58
